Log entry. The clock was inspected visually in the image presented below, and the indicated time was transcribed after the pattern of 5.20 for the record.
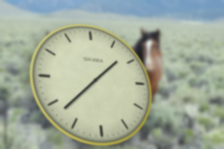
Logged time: 1.38
